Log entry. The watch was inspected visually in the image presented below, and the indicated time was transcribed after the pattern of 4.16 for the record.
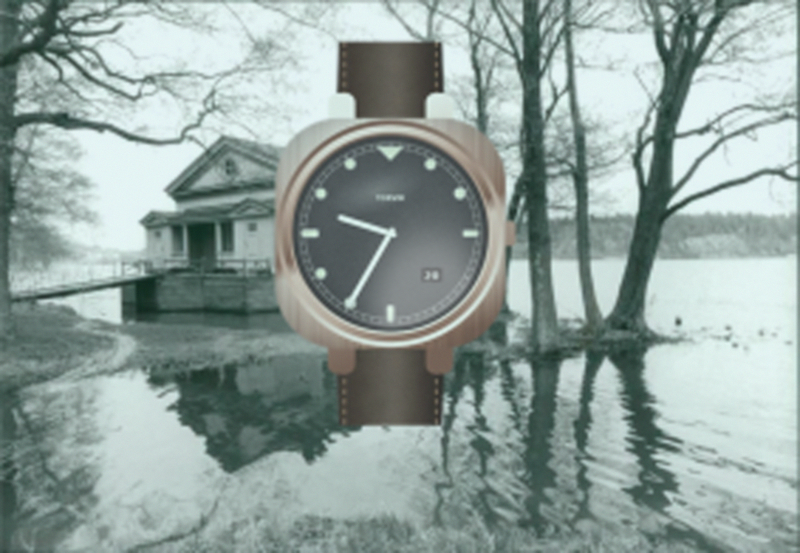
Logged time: 9.35
